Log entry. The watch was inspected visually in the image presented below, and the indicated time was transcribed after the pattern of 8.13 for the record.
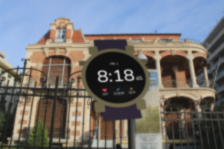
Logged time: 8.18
